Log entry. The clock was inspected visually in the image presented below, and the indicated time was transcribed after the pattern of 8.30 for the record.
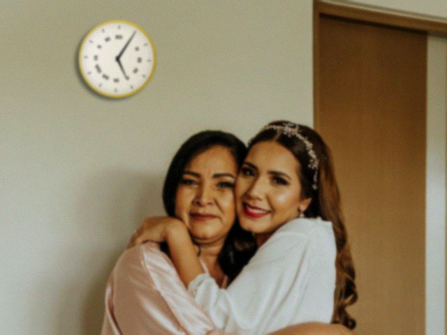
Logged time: 5.05
